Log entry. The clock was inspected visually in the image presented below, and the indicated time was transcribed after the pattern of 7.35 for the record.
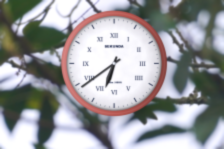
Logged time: 6.39
